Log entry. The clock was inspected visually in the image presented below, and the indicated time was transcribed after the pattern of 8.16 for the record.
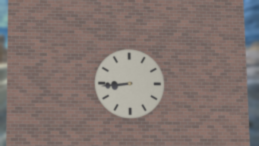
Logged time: 8.44
